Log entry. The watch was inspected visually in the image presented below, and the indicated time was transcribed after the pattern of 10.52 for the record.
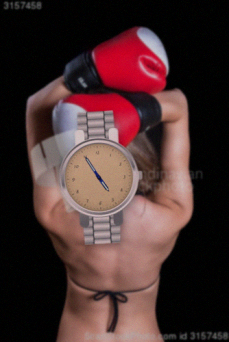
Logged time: 4.55
